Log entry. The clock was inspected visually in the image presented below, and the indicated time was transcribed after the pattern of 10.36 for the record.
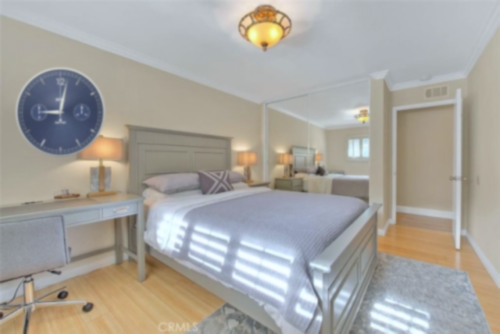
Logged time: 9.02
